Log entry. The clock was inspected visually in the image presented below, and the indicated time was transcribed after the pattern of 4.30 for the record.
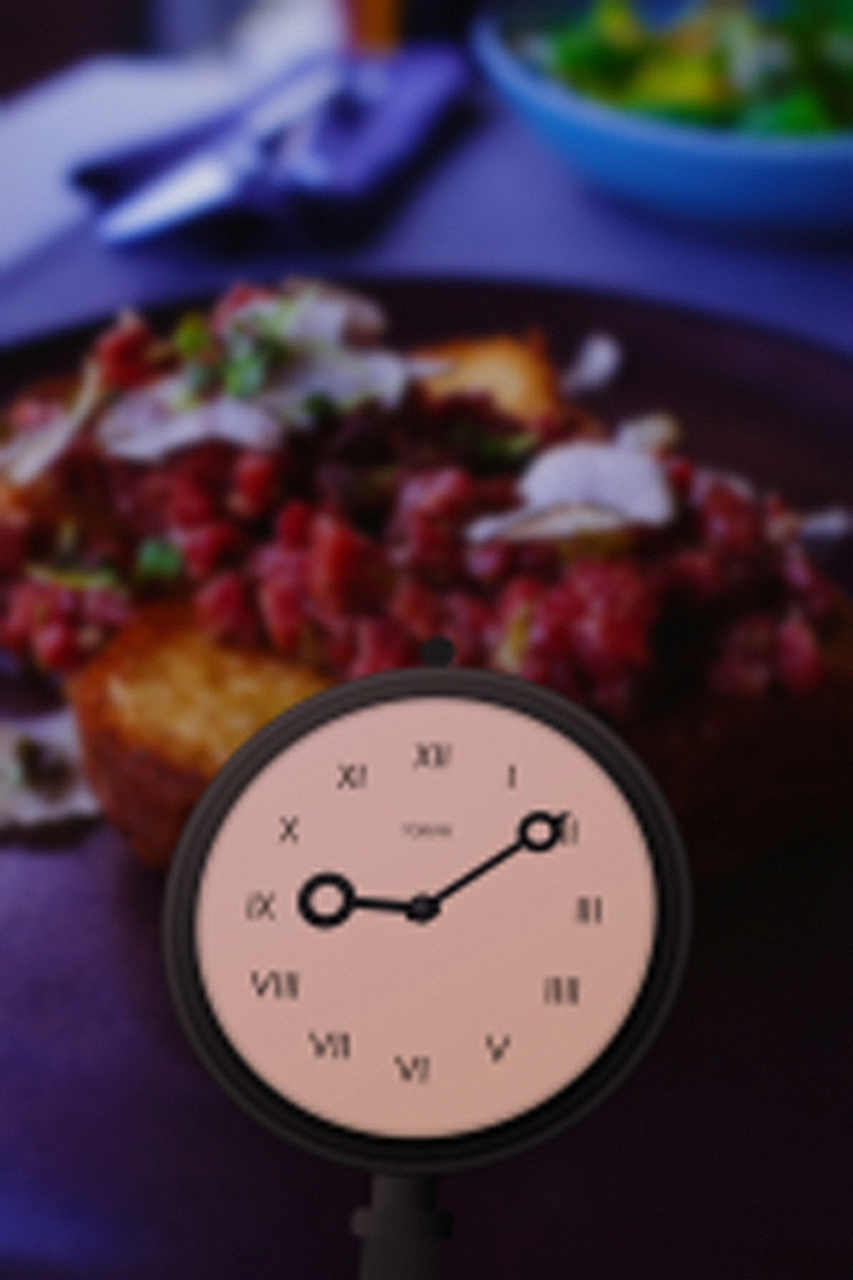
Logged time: 9.09
